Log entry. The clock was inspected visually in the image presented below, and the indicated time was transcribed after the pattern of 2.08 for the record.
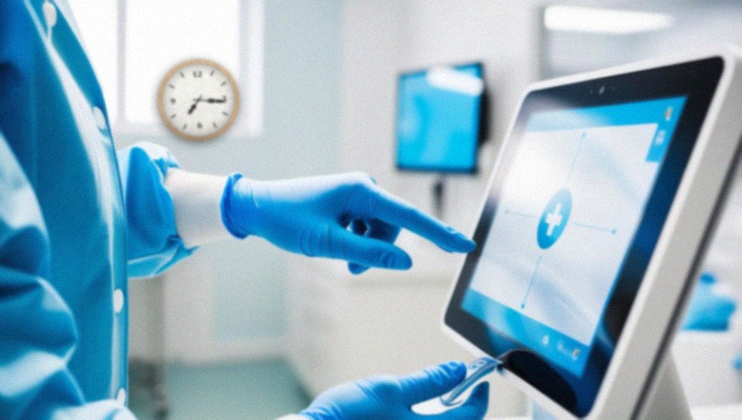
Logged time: 7.16
